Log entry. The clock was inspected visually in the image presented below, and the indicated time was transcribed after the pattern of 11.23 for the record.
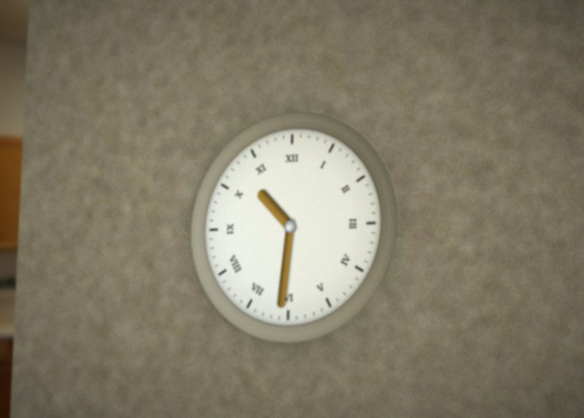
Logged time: 10.31
